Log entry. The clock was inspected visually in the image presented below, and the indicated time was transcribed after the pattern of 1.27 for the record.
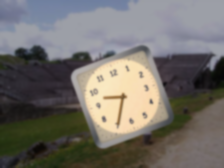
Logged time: 9.35
